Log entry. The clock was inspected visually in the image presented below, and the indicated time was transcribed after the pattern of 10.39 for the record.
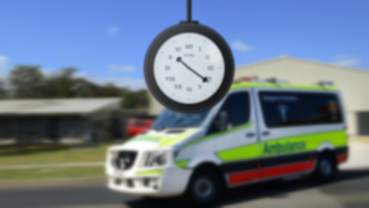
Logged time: 10.21
